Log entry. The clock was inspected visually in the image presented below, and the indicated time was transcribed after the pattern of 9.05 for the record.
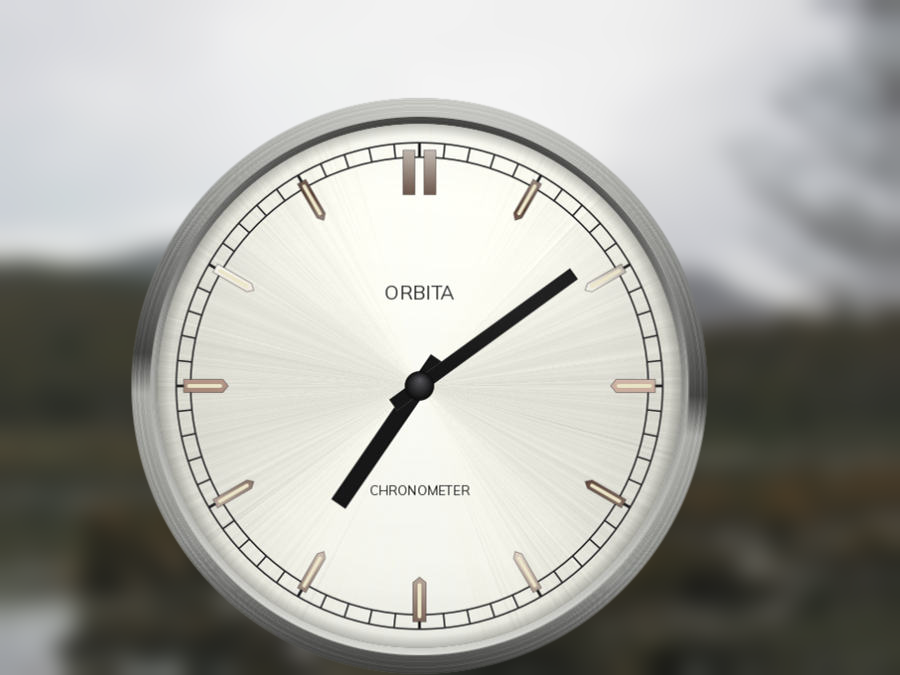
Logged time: 7.09
